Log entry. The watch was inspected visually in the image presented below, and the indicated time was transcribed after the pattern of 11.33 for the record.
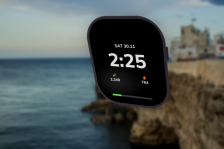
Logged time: 2.25
